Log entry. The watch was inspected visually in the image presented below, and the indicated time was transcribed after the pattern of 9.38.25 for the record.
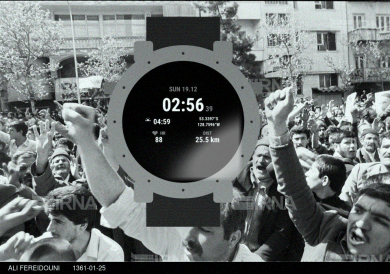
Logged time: 2.56.39
